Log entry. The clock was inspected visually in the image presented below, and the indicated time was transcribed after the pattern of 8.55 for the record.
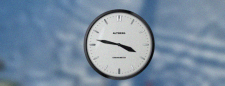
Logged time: 3.47
